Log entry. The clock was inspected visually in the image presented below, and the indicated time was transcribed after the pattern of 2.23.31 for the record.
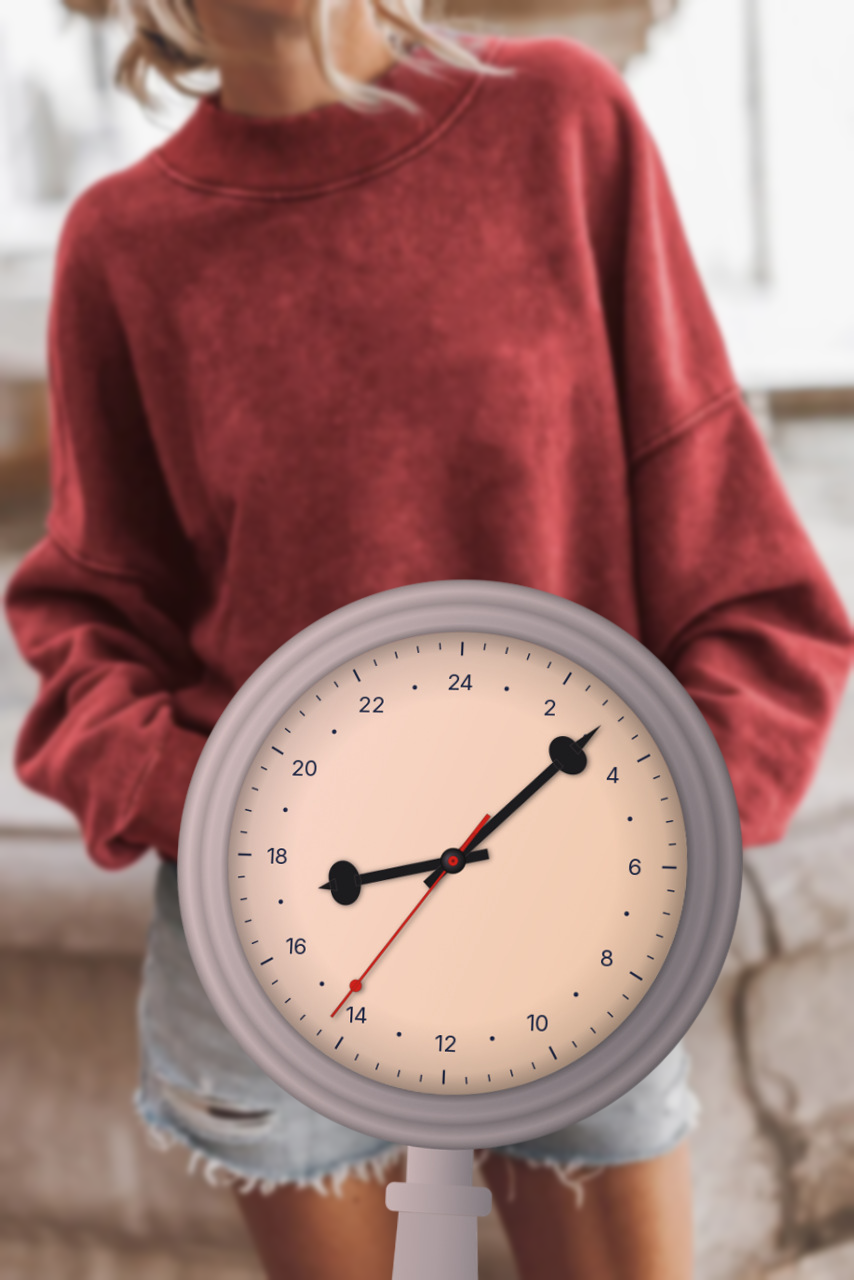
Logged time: 17.07.36
